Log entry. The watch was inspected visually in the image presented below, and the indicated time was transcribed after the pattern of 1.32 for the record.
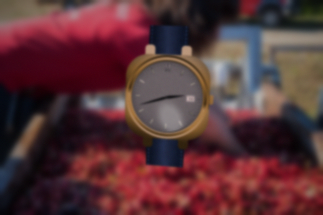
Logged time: 2.42
